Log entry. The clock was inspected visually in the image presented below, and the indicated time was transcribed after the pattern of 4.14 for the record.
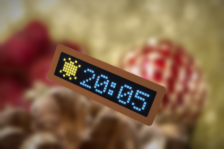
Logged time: 20.05
